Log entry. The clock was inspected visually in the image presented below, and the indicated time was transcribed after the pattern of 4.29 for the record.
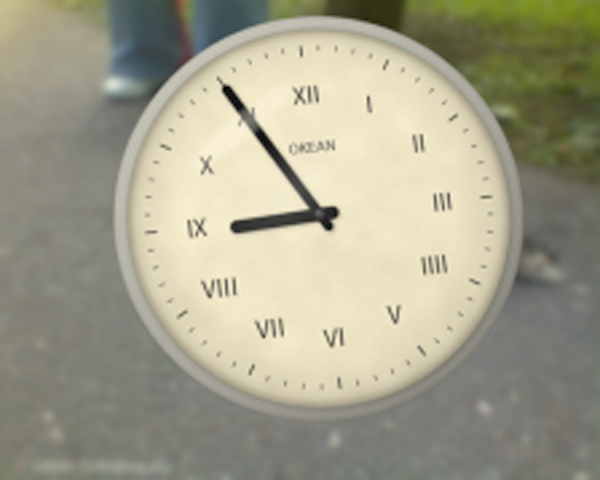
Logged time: 8.55
